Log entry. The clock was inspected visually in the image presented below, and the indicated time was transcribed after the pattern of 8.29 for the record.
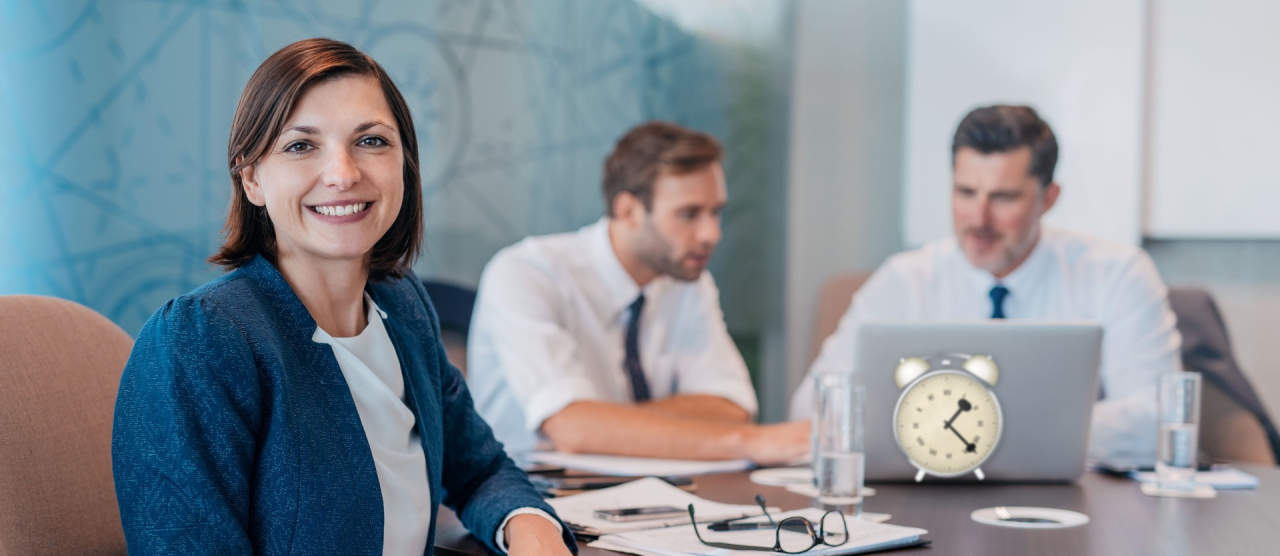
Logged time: 1.23
